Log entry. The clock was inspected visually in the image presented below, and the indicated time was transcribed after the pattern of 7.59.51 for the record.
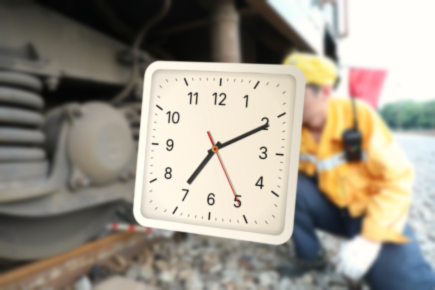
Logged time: 7.10.25
